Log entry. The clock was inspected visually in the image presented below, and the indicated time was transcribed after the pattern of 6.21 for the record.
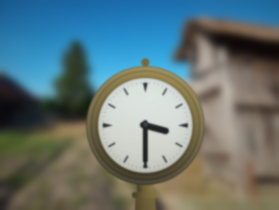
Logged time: 3.30
